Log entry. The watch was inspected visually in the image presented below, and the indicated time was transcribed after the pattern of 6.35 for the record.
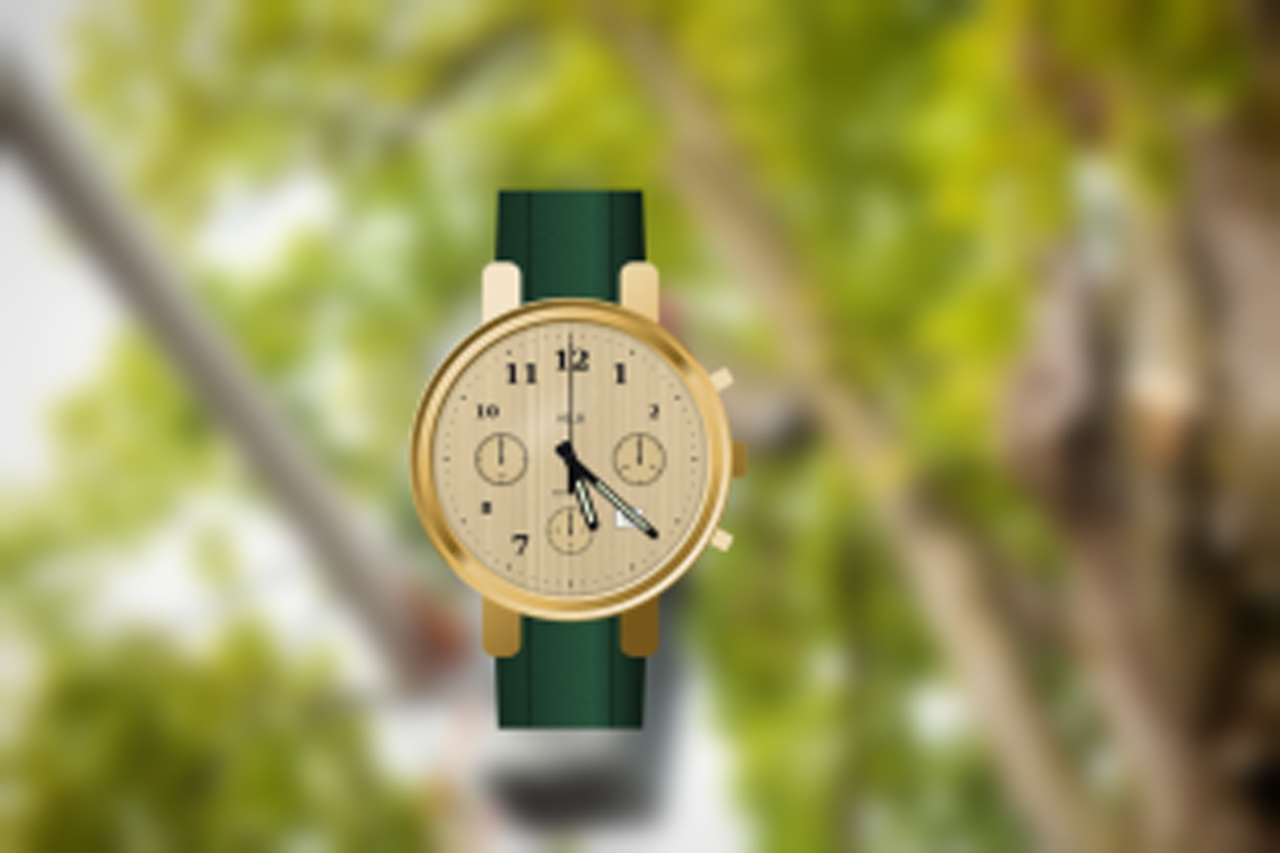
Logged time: 5.22
